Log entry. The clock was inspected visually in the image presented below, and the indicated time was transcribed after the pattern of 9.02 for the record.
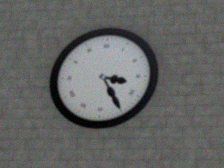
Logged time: 3.25
